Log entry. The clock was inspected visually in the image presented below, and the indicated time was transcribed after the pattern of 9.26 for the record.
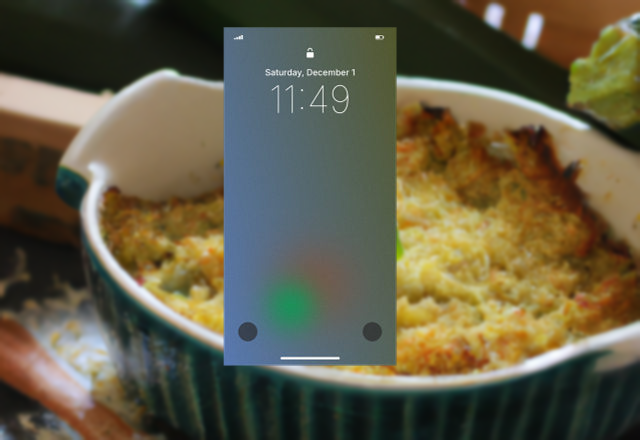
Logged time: 11.49
